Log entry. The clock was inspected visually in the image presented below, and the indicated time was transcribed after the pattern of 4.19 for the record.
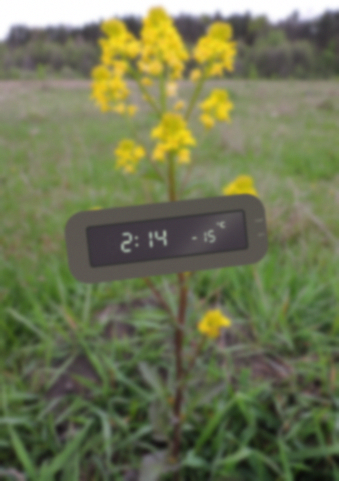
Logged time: 2.14
